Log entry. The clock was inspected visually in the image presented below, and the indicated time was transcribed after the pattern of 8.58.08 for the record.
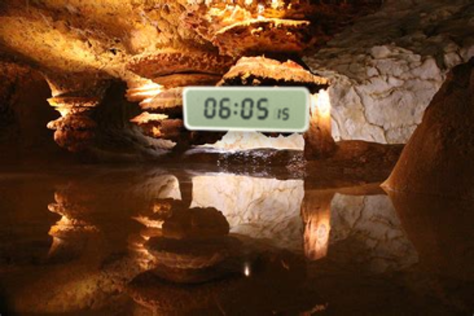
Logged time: 6.05.15
